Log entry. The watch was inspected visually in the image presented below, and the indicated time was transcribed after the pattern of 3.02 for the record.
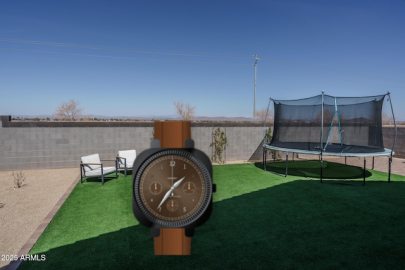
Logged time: 1.36
